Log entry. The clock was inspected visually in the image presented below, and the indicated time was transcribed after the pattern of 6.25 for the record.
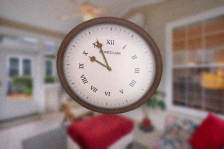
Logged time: 9.56
